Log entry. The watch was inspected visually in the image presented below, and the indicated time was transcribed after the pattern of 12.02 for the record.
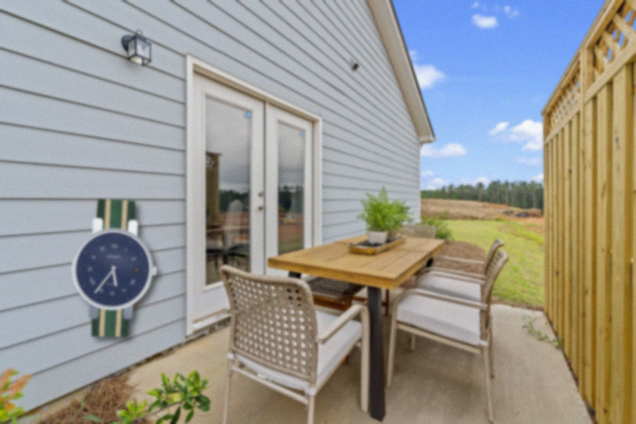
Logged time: 5.36
